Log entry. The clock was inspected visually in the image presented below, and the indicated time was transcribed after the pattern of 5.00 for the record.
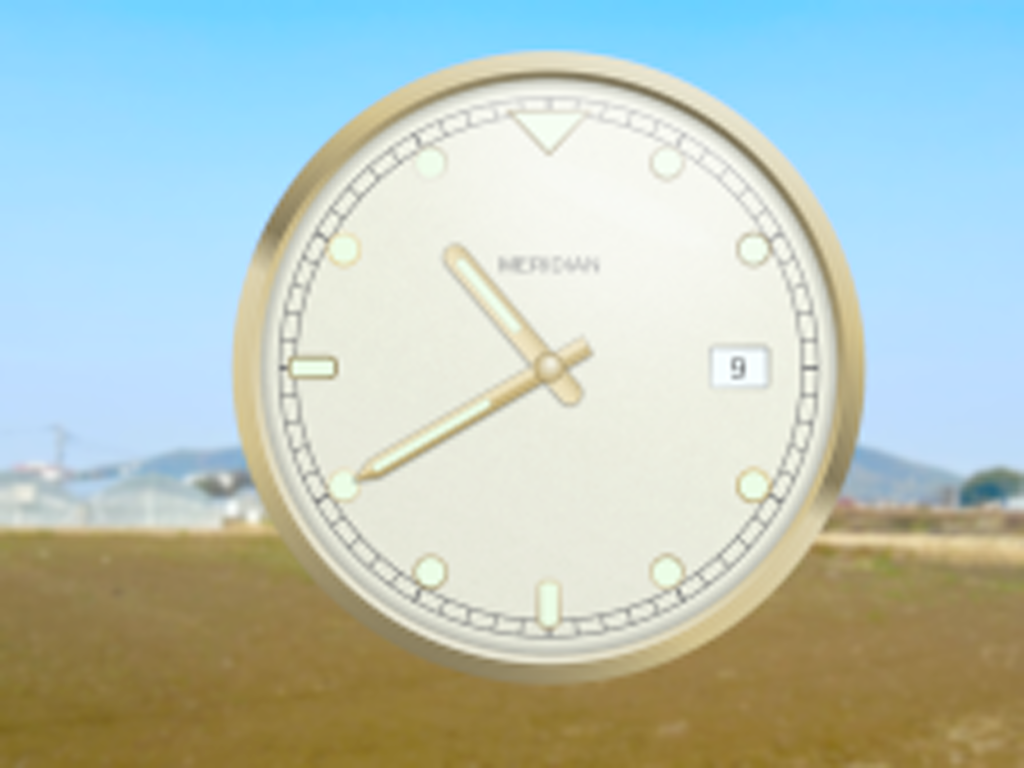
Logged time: 10.40
